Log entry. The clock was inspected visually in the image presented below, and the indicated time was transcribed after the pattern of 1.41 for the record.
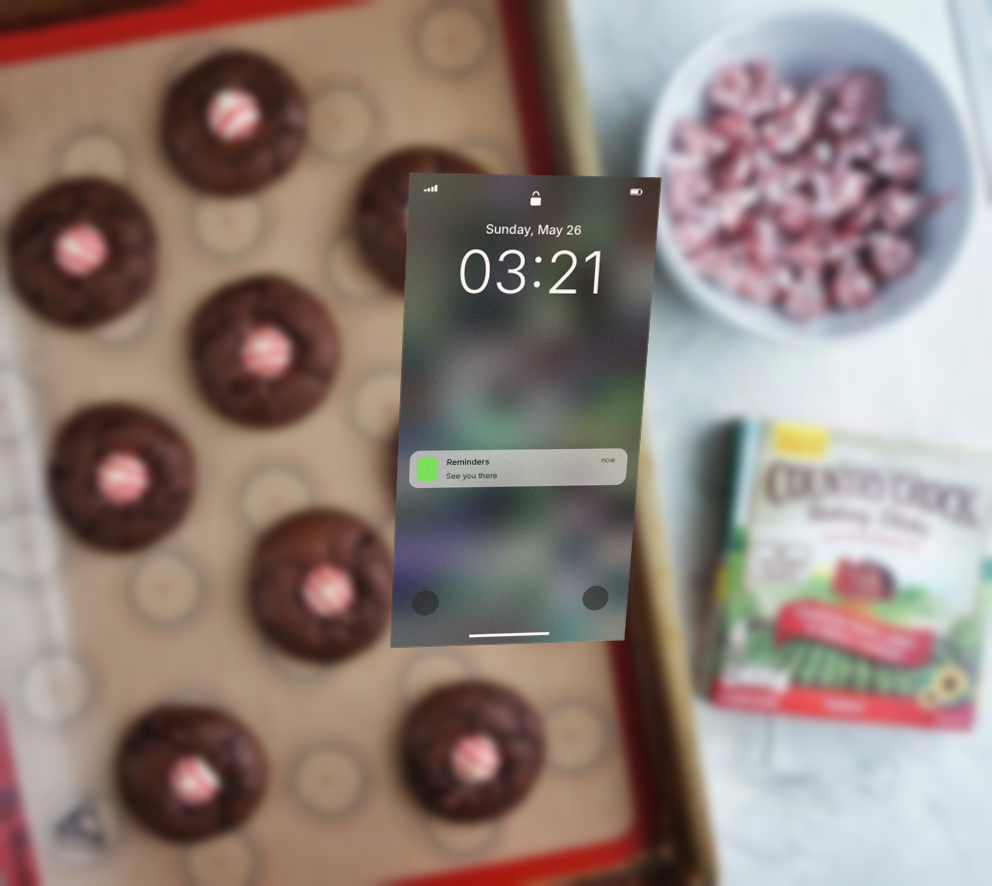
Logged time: 3.21
